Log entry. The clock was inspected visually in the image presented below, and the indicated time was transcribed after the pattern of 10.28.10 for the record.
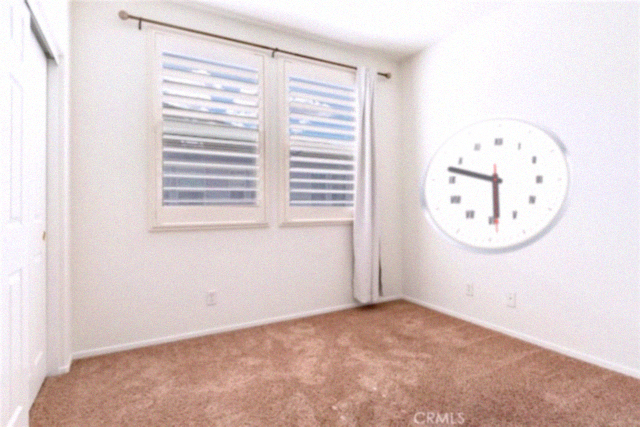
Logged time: 5.47.29
